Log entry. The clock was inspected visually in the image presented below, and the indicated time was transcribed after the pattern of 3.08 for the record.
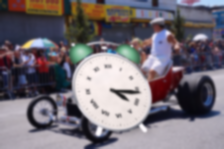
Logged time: 4.16
